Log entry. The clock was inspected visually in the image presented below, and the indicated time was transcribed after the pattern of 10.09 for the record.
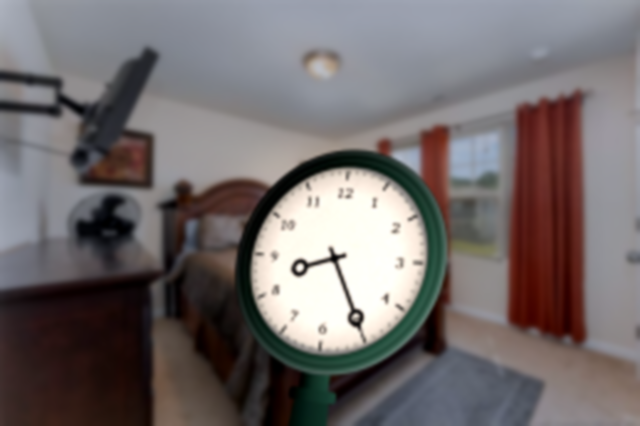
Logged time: 8.25
